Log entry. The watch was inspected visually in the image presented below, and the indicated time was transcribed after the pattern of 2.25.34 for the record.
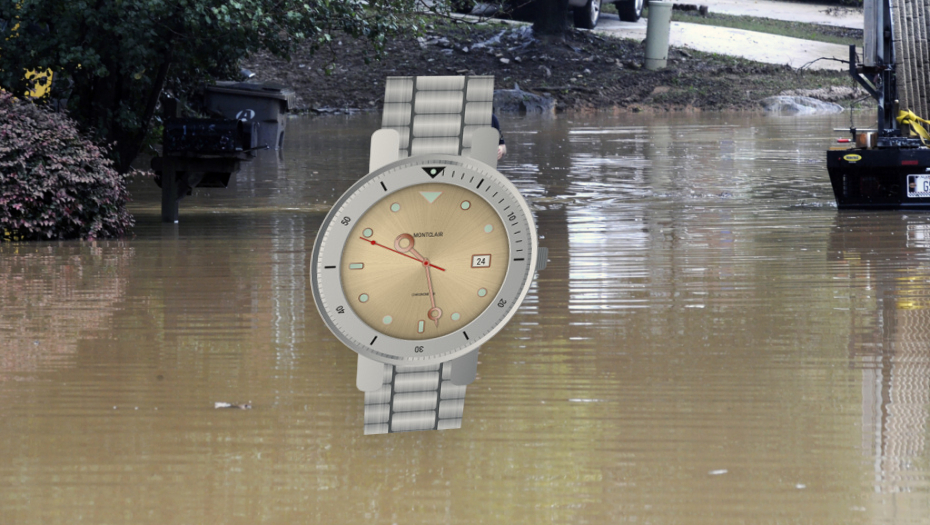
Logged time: 10.27.49
